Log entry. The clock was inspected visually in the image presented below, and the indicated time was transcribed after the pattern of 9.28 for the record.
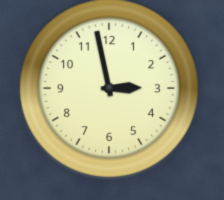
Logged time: 2.58
